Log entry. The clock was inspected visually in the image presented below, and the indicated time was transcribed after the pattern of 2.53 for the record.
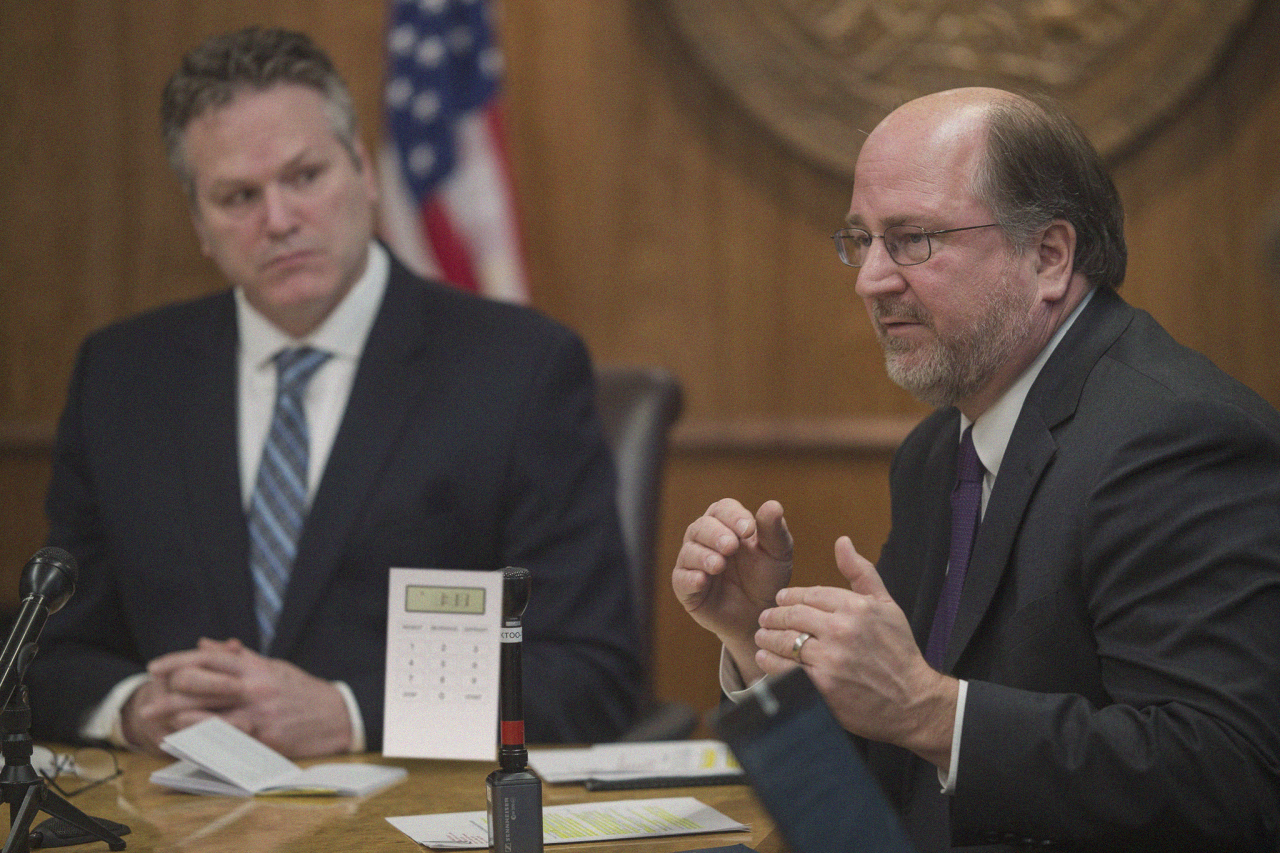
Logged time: 1.11
